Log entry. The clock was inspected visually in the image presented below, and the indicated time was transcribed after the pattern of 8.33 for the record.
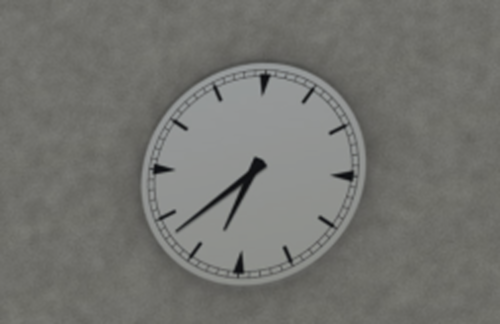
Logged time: 6.38
